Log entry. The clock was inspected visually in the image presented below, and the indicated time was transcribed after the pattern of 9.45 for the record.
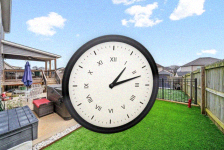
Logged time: 1.12
